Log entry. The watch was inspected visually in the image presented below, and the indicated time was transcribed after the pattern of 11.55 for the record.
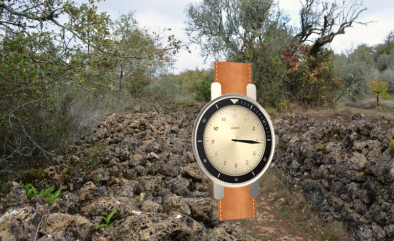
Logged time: 3.16
